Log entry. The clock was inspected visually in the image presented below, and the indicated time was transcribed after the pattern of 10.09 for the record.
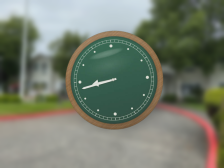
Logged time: 8.43
